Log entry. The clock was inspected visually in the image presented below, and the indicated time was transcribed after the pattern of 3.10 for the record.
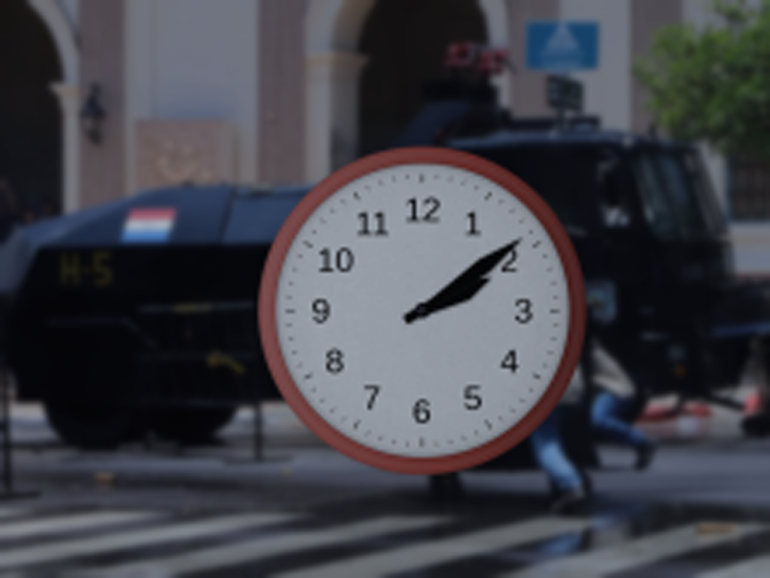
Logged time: 2.09
